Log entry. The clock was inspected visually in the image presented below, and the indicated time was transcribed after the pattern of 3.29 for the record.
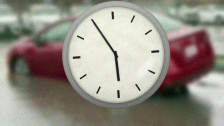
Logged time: 5.55
